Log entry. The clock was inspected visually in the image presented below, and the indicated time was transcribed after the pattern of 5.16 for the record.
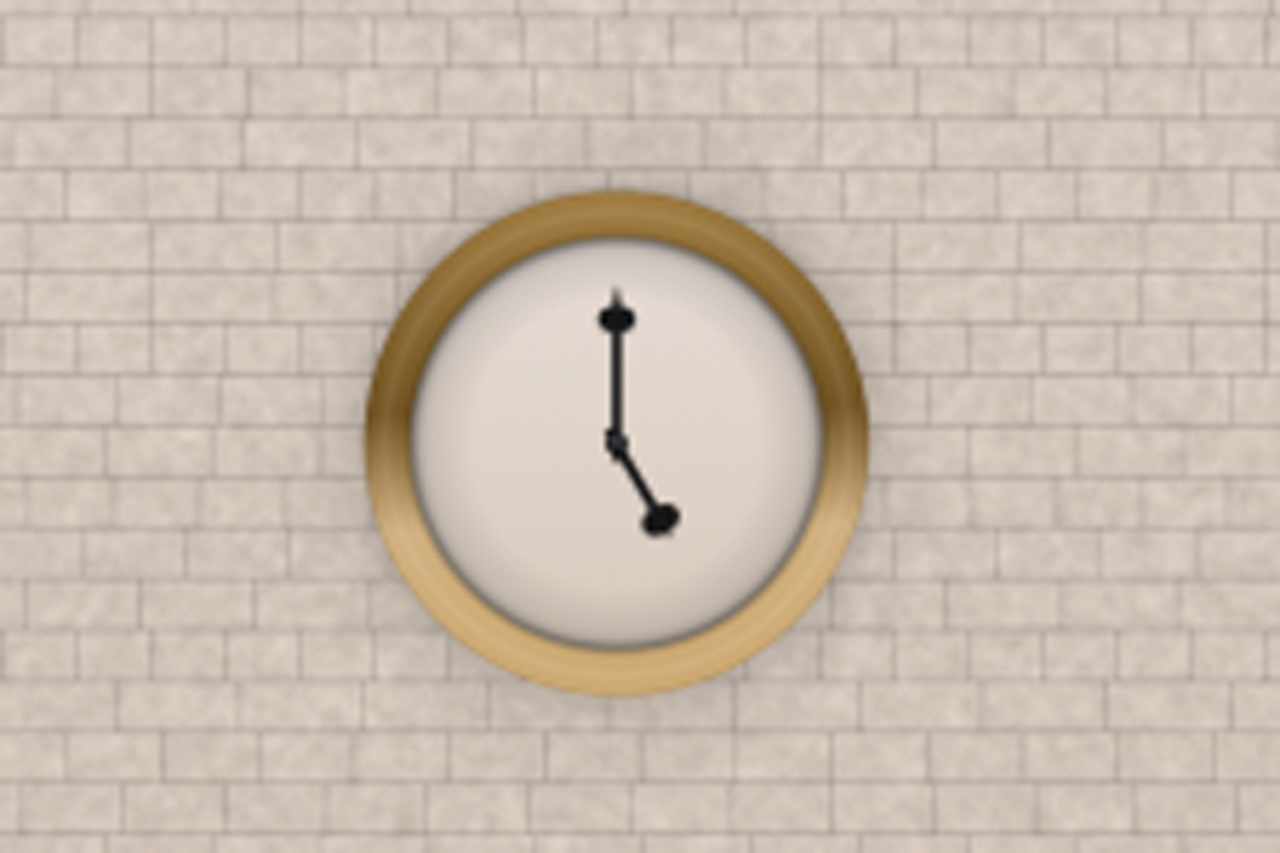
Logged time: 5.00
